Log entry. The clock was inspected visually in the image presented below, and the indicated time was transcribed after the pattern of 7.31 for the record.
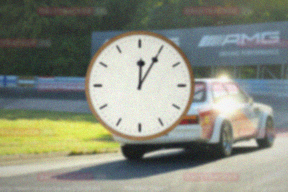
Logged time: 12.05
